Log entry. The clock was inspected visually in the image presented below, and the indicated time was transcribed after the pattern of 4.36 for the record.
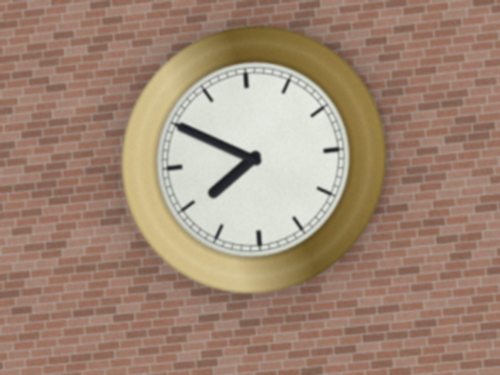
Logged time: 7.50
